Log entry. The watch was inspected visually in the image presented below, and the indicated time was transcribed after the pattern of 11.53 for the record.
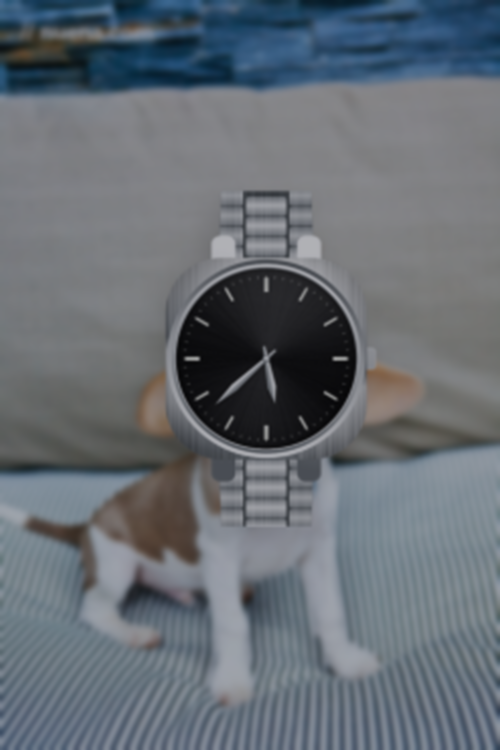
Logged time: 5.38
